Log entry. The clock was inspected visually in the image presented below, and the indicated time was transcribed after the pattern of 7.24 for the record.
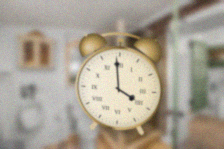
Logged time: 3.59
